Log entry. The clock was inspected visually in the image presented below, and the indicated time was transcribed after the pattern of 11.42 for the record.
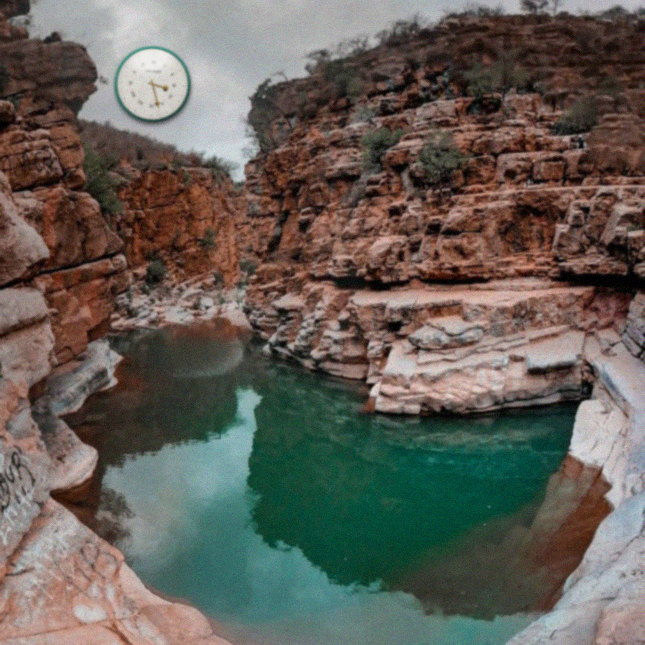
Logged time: 3.27
